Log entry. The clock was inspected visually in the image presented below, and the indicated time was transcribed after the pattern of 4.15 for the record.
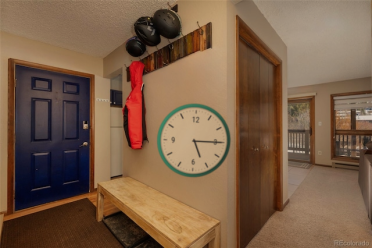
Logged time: 5.15
